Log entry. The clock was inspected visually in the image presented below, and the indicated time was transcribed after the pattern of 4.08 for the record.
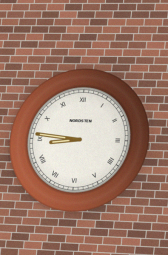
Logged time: 8.46
